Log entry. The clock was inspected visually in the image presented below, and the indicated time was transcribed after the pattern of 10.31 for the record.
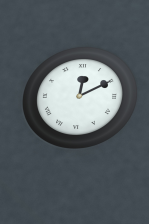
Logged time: 12.10
